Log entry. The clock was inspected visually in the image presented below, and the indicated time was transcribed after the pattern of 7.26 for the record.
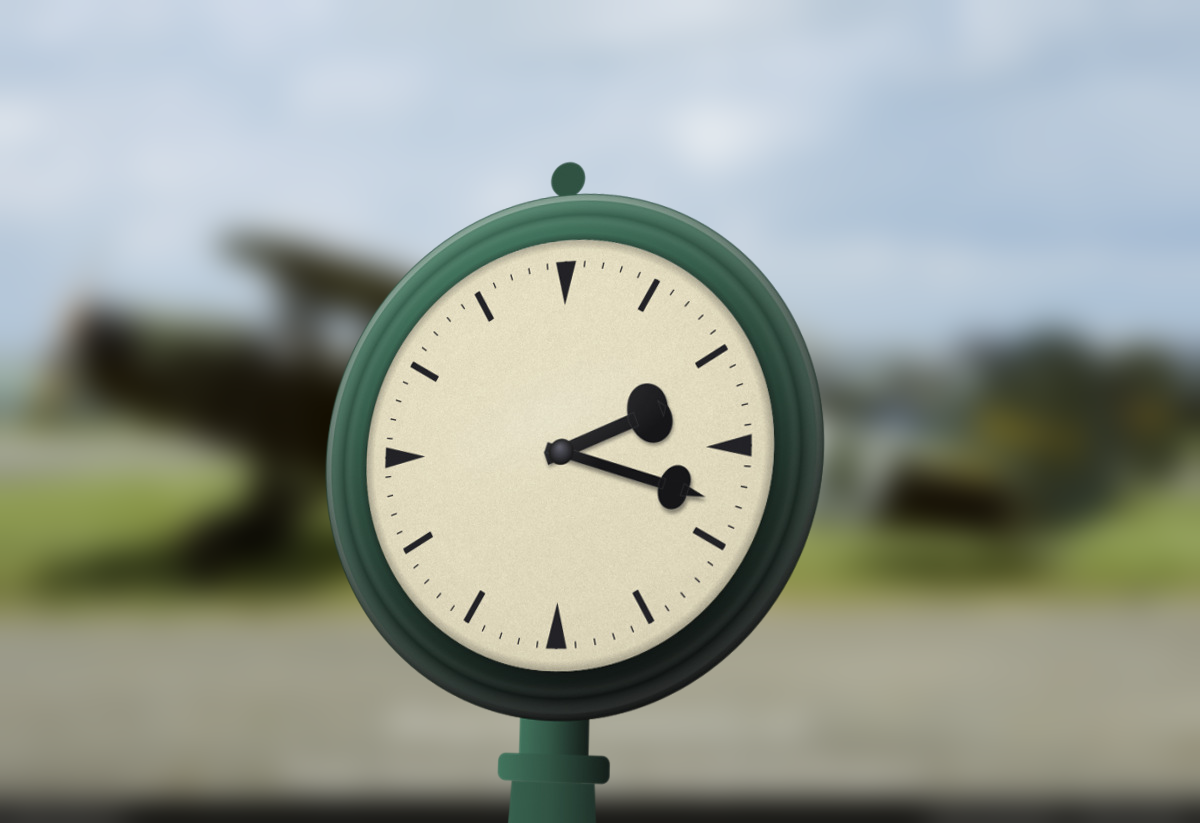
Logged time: 2.18
